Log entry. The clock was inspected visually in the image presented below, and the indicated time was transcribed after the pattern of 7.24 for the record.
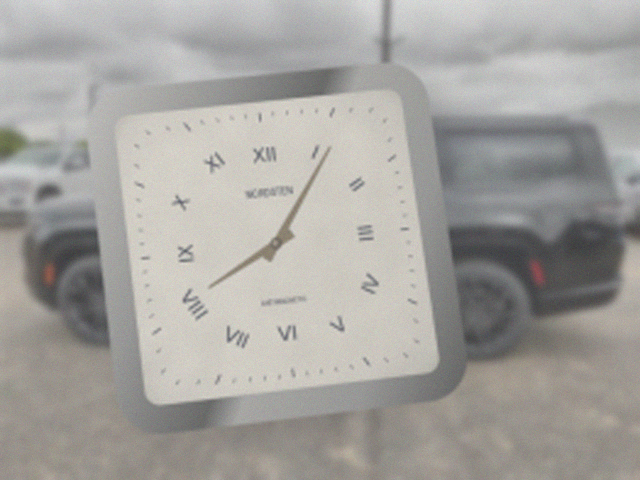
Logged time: 8.06
